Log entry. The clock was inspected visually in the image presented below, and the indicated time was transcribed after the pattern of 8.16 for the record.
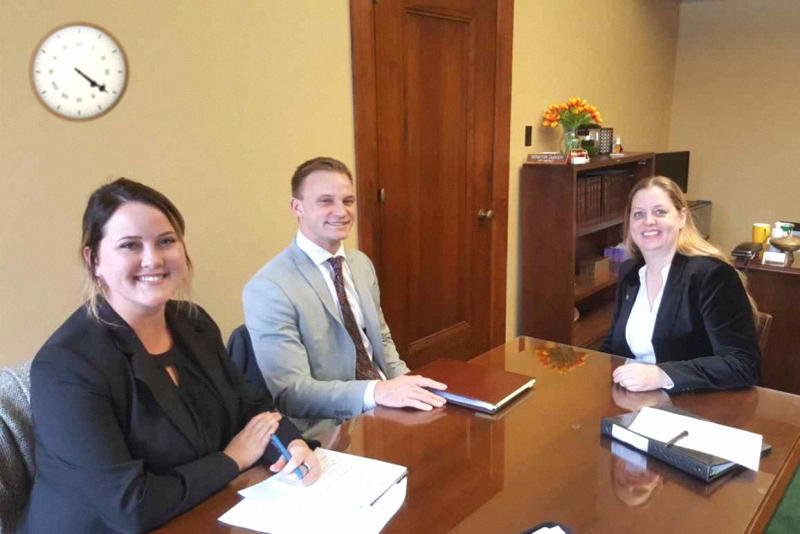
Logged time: 4.21
